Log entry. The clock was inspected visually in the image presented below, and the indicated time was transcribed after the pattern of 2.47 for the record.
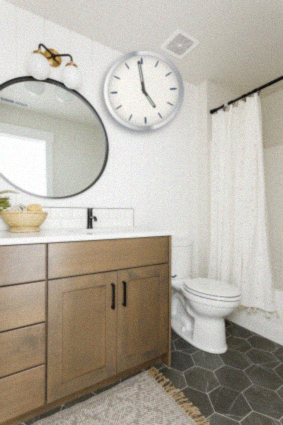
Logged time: 4.59
